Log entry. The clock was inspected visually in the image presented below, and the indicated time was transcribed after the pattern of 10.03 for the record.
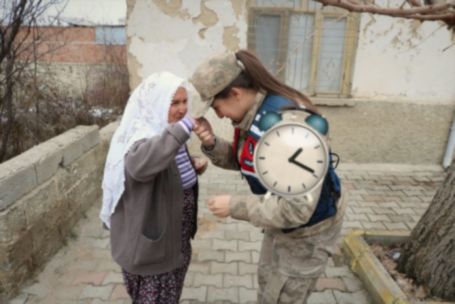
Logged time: 1.19
